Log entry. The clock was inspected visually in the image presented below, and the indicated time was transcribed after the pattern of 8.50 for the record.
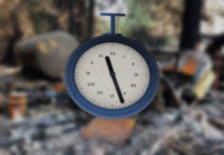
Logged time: 11.27
